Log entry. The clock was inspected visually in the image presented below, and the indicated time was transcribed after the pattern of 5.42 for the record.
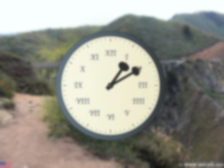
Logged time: 1.10
